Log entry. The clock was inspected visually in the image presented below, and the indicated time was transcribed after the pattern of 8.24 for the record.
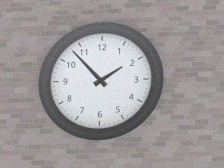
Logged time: 1.53
